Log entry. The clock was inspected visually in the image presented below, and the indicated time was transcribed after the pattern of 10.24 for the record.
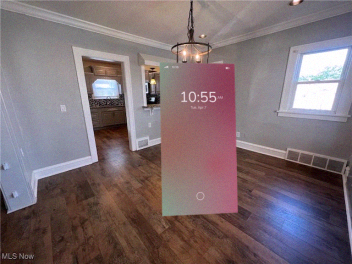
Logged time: 10.55
